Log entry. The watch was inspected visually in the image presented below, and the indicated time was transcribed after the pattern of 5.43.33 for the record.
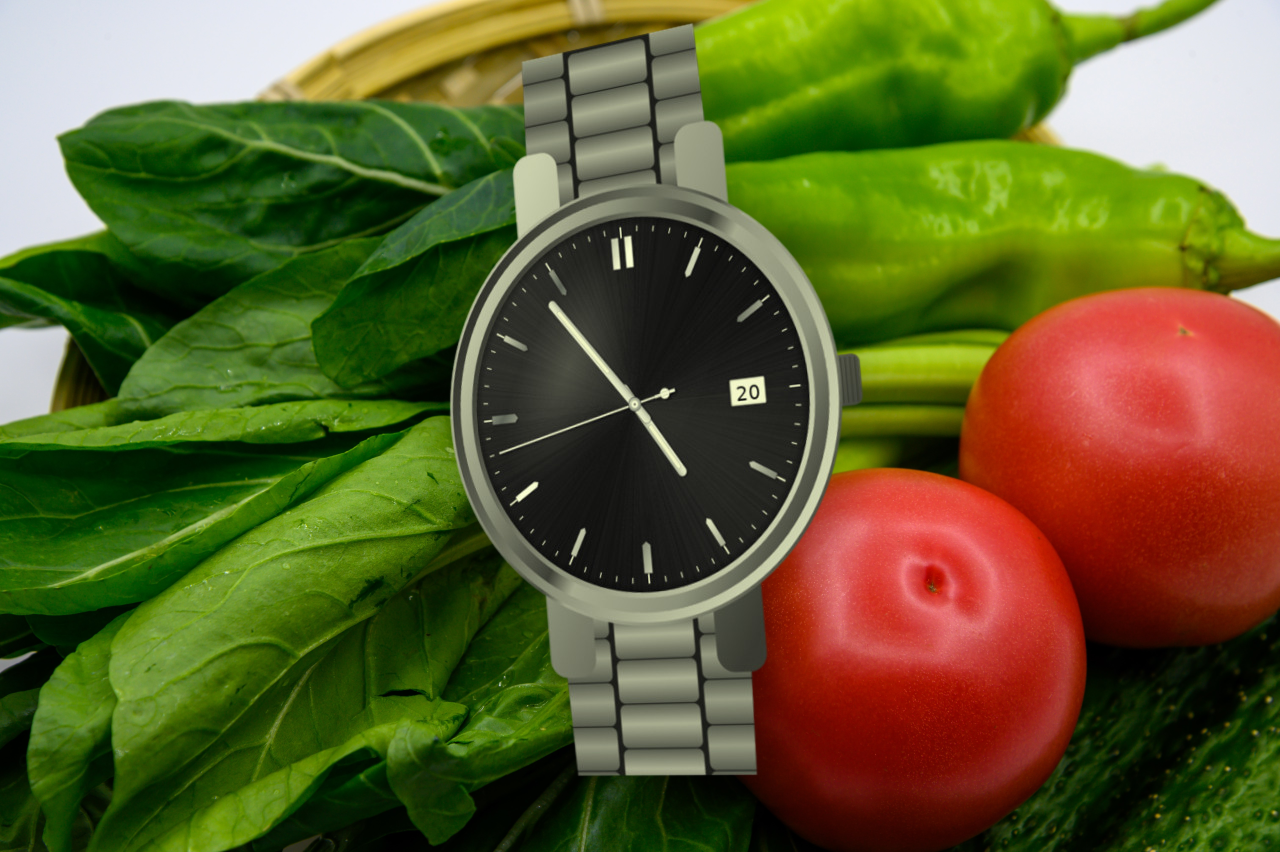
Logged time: 4.53.43
